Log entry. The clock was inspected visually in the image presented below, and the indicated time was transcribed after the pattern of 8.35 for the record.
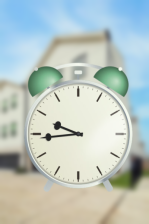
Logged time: 9.44
